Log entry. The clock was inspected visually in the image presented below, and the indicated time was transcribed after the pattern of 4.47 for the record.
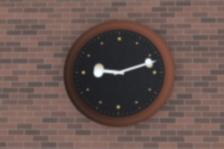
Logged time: 9.12
